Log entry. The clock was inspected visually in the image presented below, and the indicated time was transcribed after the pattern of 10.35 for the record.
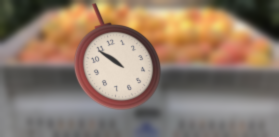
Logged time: 10.54
